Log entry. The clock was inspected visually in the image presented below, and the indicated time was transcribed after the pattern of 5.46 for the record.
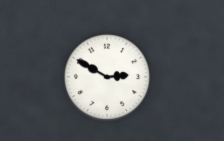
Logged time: 2.50
